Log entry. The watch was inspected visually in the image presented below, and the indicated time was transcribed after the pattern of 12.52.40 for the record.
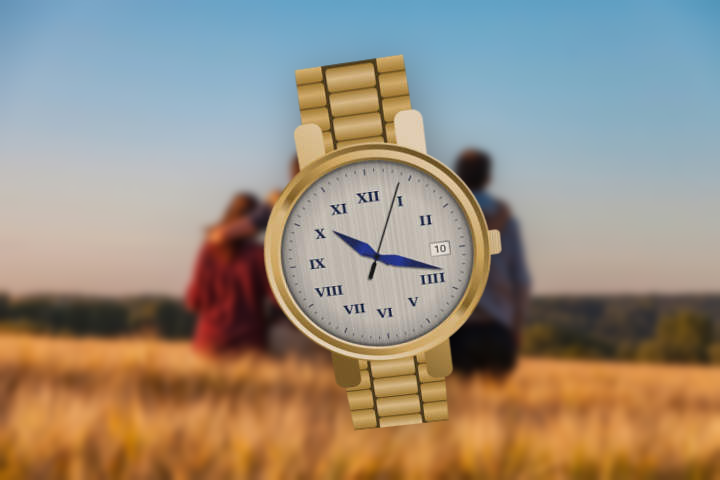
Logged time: 10.18.04
